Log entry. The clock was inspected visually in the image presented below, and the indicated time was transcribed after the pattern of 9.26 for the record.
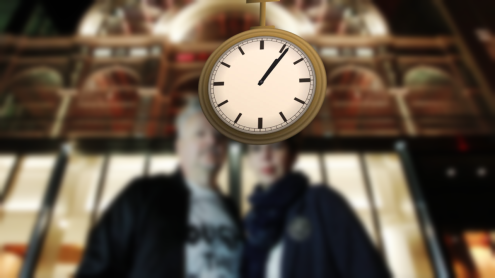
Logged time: 1.06
